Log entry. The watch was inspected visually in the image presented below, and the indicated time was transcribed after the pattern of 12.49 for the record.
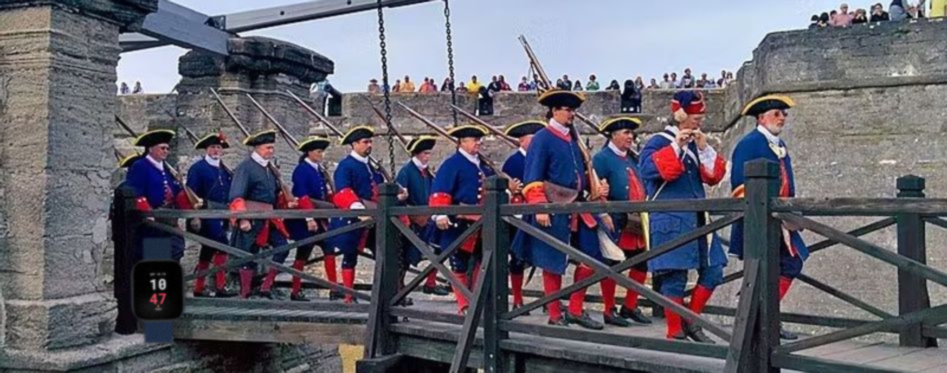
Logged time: 10.47
